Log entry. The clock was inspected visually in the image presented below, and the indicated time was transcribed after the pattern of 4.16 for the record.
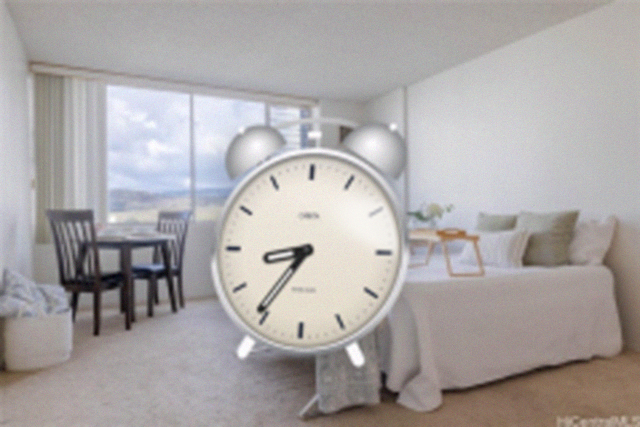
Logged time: 8.36
